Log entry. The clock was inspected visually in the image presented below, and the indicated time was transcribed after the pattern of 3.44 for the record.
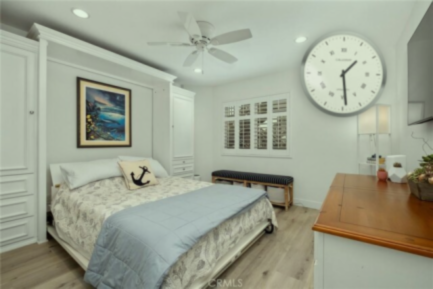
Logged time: 1.29
